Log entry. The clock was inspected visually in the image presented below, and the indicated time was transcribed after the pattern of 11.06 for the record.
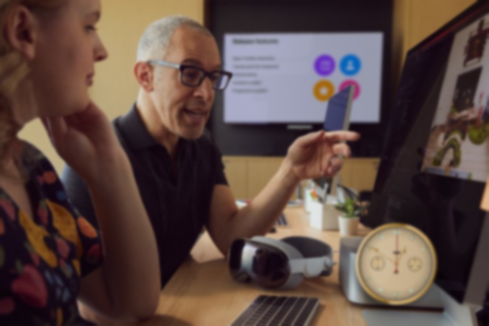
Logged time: 12.50
